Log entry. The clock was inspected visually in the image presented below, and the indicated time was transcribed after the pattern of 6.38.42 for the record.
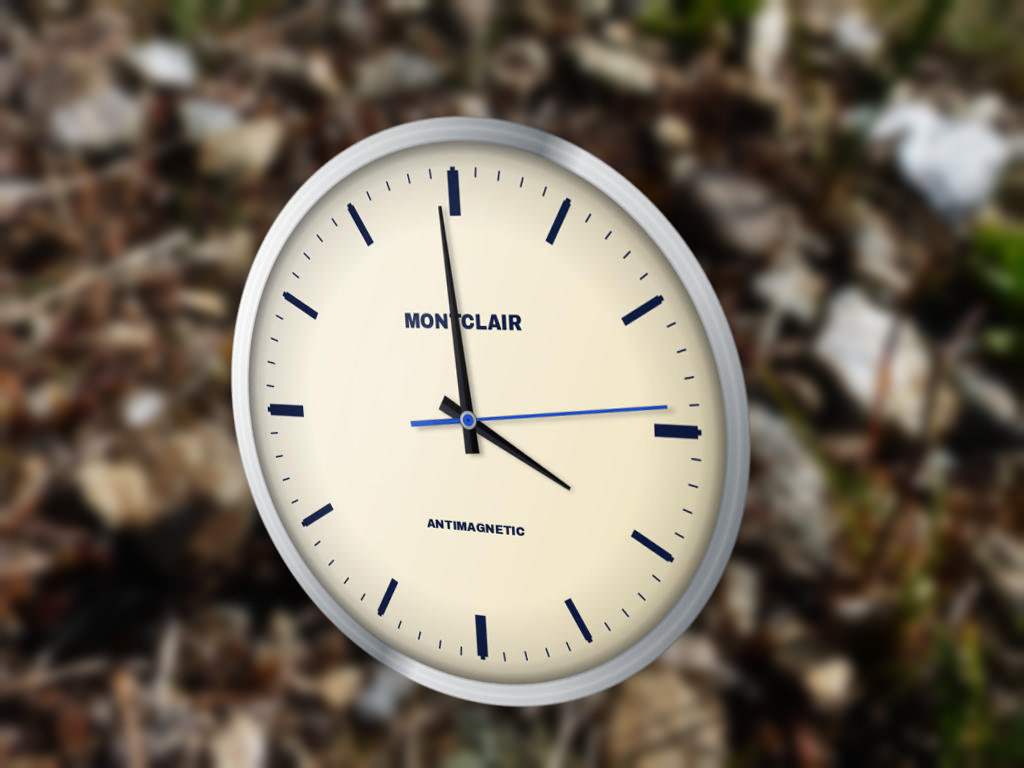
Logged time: 3.59.14
